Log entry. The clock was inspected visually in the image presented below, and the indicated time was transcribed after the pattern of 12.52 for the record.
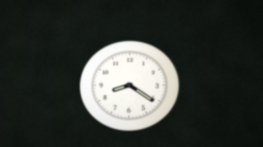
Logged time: 8.21
